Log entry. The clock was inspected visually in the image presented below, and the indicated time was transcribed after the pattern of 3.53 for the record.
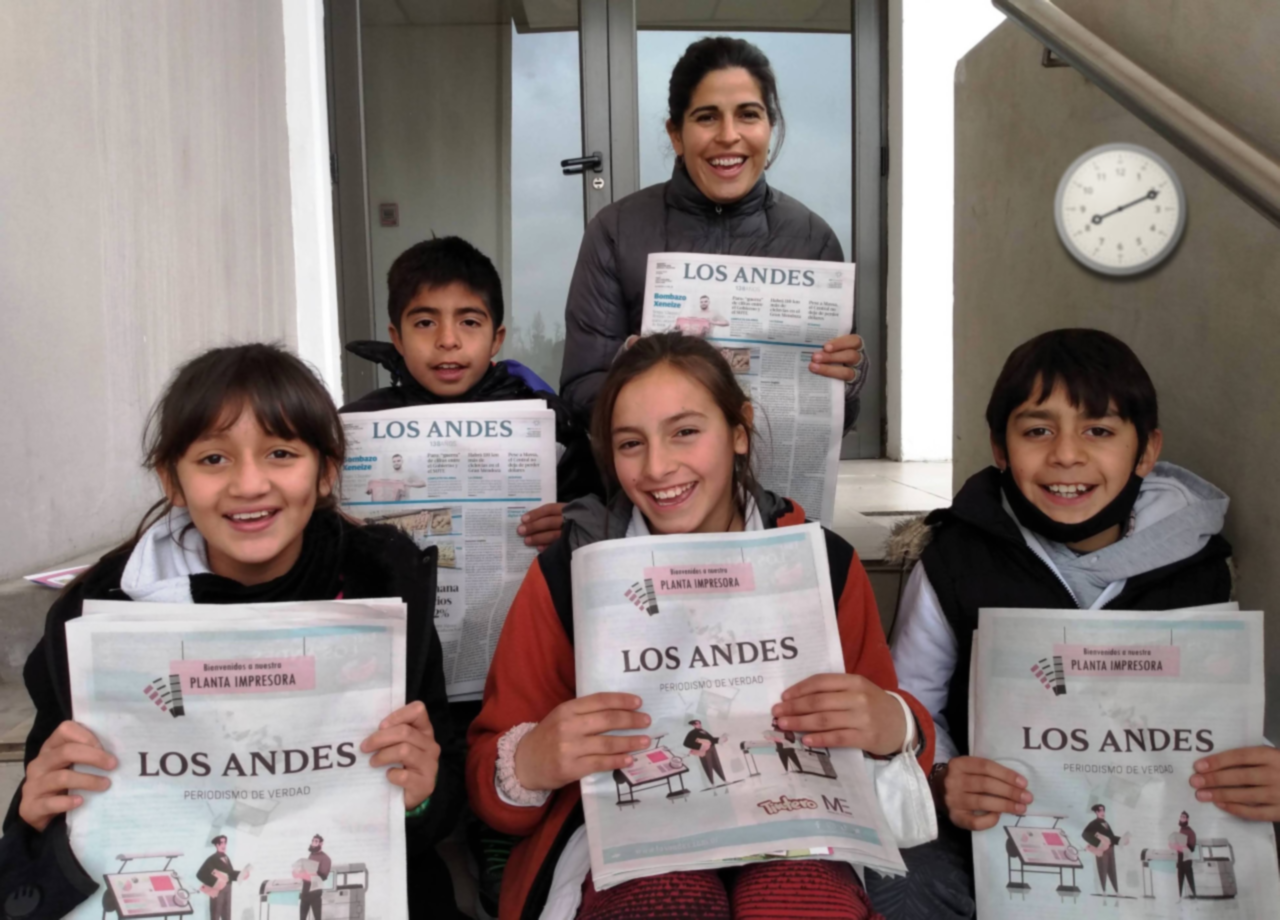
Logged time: 8.11
